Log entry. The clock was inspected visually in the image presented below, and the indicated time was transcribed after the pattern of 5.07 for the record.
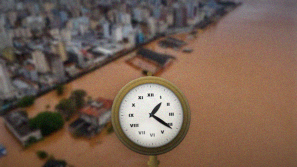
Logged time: 1.21
